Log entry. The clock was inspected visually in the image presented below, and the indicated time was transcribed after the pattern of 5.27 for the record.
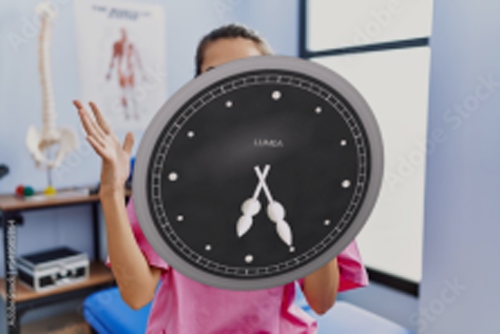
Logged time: 6.25
